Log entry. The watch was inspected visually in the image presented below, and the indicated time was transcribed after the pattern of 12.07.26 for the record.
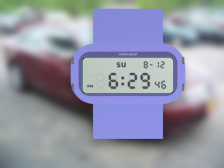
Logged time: 6.29.46
